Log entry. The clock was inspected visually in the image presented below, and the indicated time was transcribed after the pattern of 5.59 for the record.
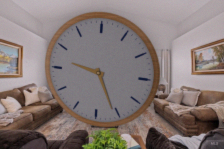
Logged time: 9.26
